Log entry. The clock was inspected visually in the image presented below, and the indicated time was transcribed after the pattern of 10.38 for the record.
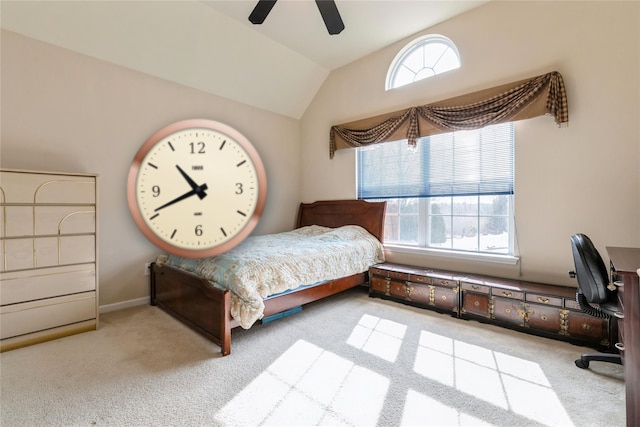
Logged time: 10.41
